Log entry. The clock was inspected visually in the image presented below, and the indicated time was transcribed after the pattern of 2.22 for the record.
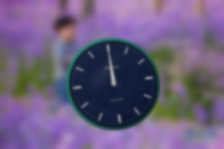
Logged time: 12.00
